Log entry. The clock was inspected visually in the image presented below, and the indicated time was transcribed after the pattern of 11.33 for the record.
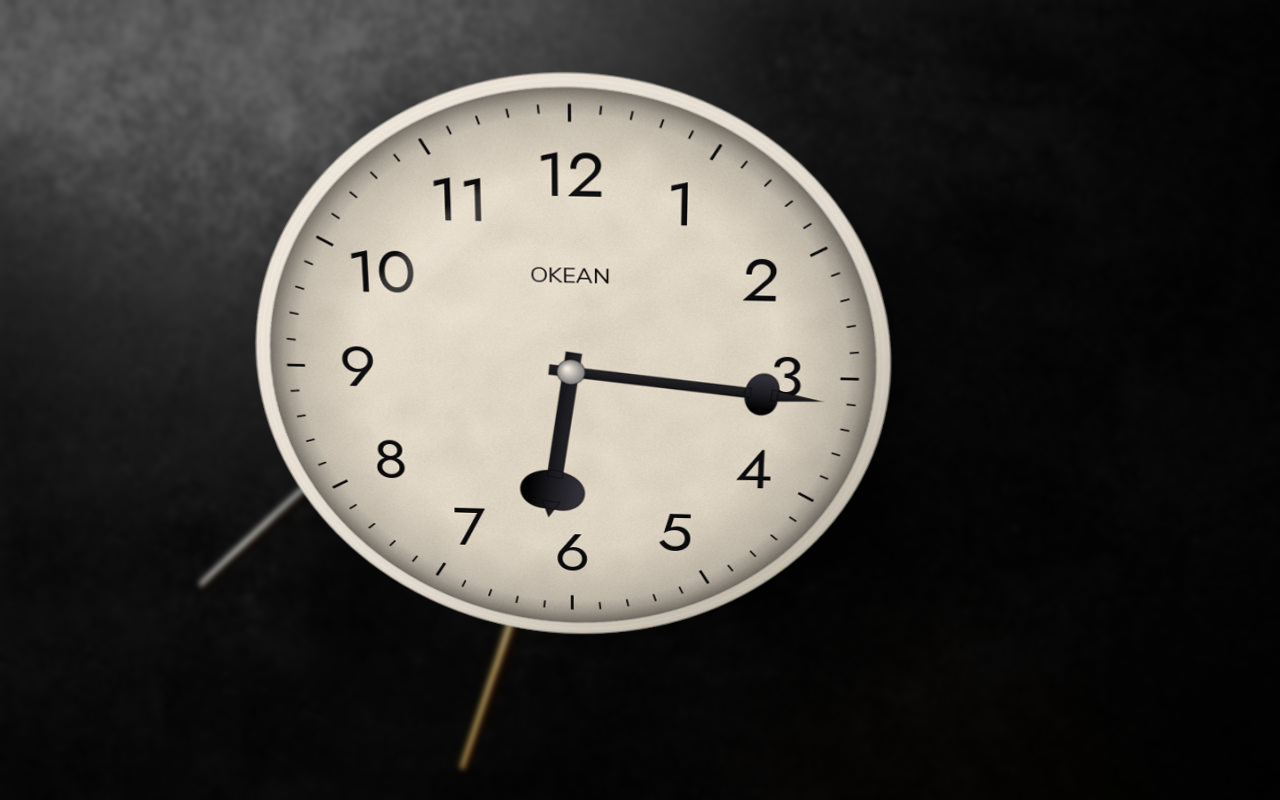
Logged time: 6.16
